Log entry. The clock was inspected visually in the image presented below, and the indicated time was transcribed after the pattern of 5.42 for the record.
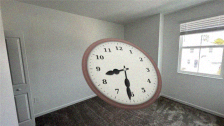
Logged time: 8.31
